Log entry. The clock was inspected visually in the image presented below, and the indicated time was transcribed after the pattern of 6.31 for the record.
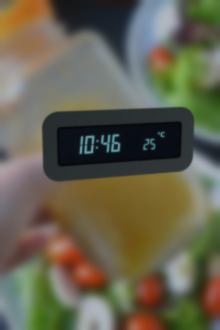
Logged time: 10.46
